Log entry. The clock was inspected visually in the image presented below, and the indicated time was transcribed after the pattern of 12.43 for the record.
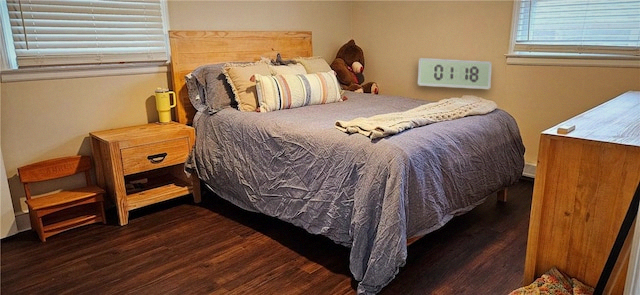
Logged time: 1.18
